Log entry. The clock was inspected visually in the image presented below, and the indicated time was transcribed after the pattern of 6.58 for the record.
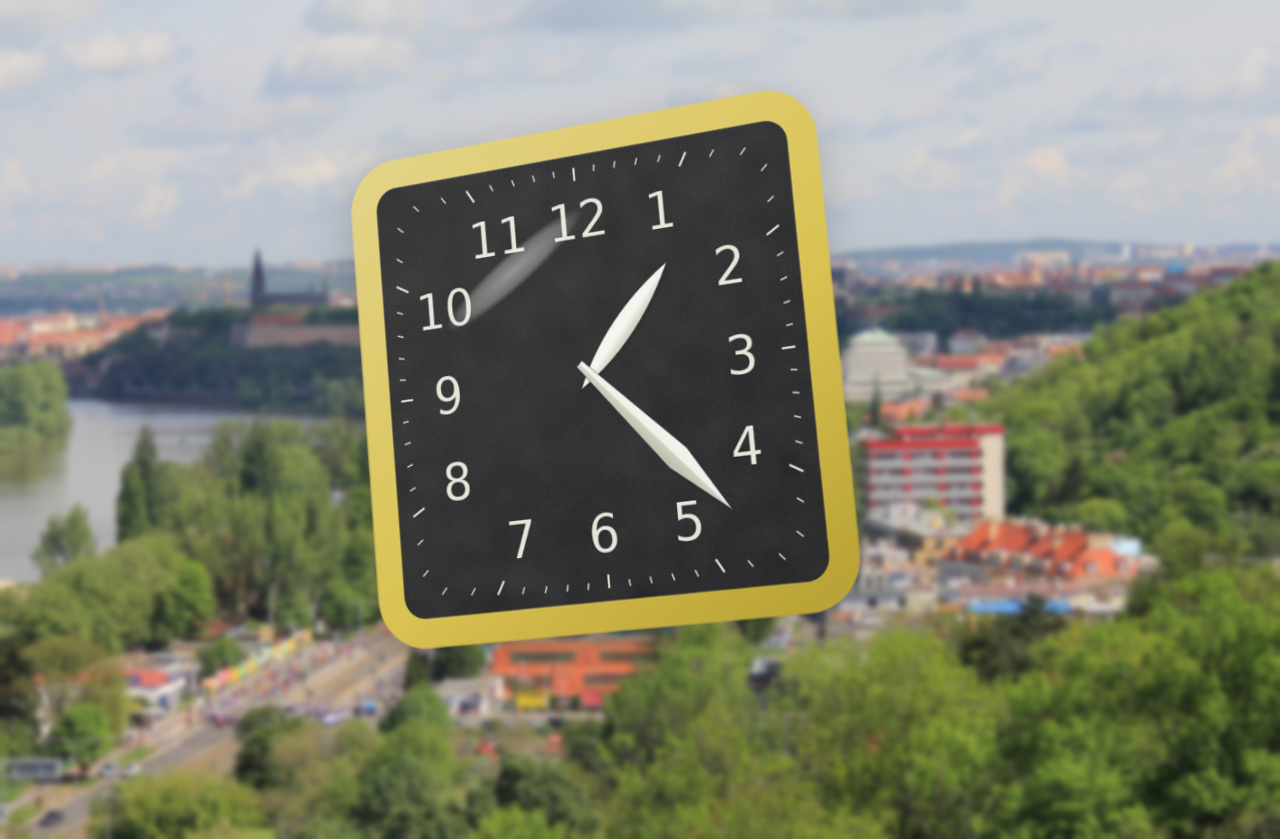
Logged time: 1.23
